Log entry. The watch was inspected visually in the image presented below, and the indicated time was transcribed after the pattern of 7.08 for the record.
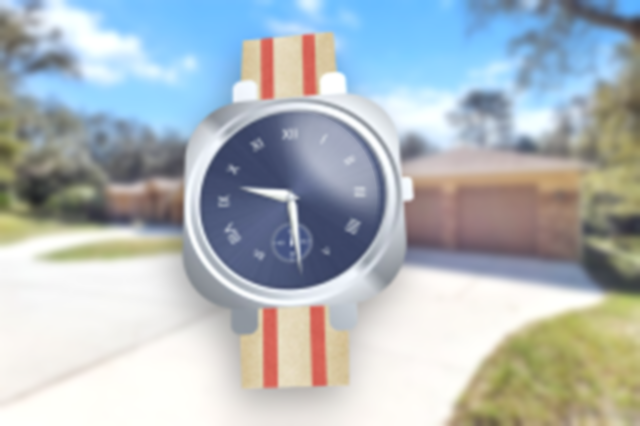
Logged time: 9.29
